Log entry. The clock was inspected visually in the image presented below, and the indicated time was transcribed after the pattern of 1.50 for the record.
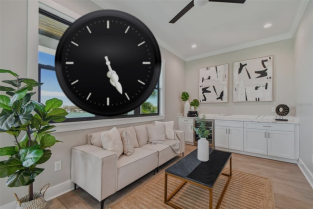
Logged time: 5.26
